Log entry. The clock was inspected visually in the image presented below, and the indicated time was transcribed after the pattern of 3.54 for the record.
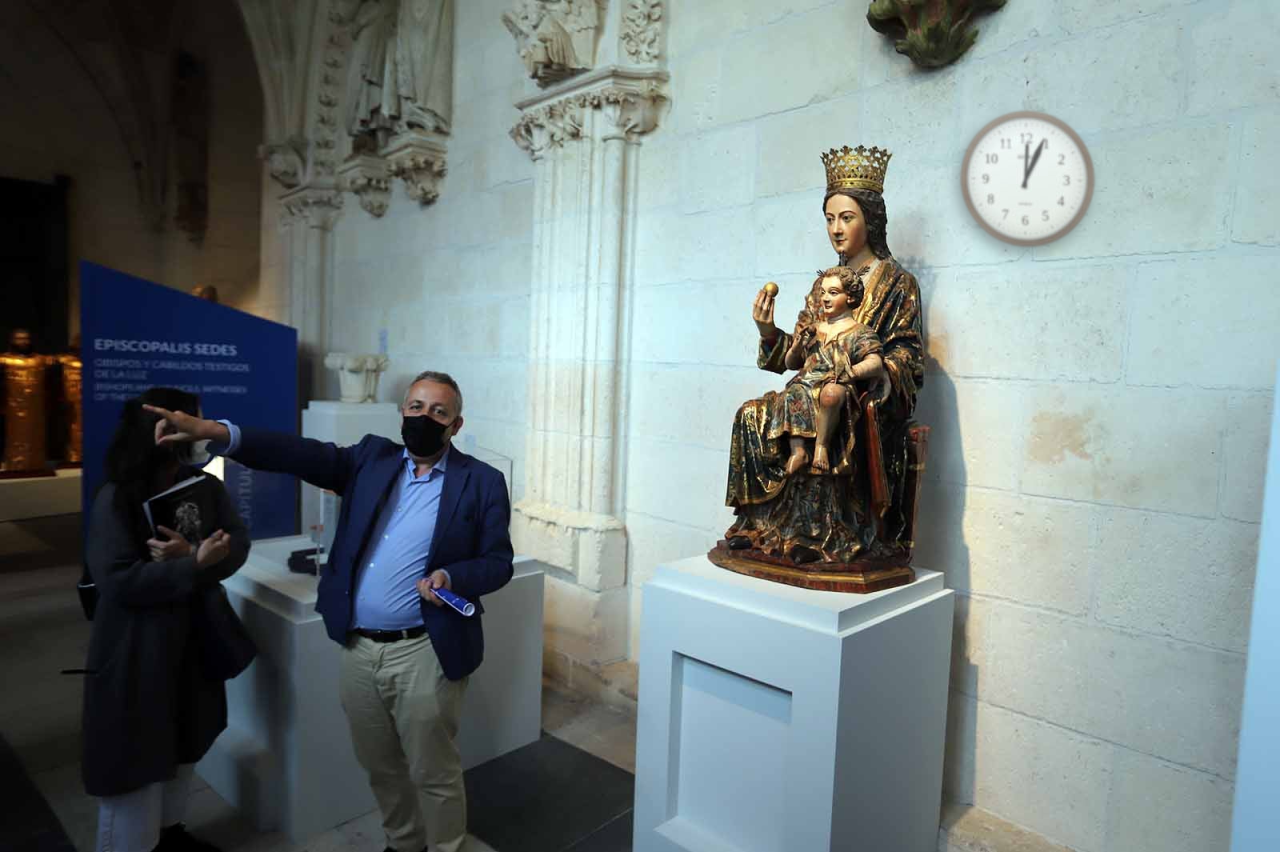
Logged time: 12.04
